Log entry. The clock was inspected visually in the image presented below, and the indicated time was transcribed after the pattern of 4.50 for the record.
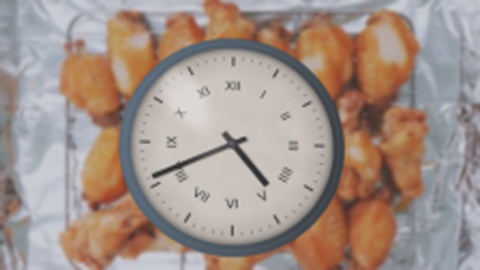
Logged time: 4.41
